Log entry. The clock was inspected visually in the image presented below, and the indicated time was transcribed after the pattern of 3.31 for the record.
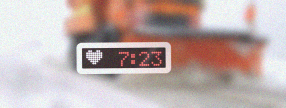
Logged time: 7.23
